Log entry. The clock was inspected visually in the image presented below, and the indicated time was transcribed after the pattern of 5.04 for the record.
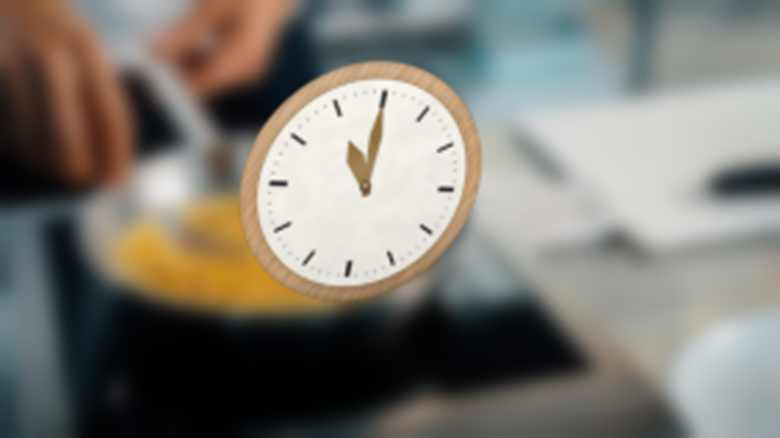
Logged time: 11.00
